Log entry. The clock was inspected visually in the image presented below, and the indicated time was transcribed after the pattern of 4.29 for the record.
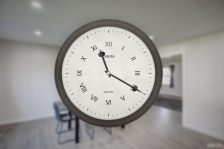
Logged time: 11.20
